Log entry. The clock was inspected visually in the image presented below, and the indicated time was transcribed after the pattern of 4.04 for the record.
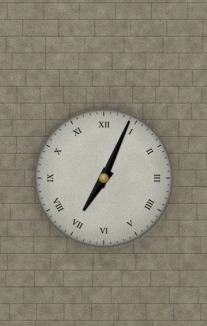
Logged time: 7.04
